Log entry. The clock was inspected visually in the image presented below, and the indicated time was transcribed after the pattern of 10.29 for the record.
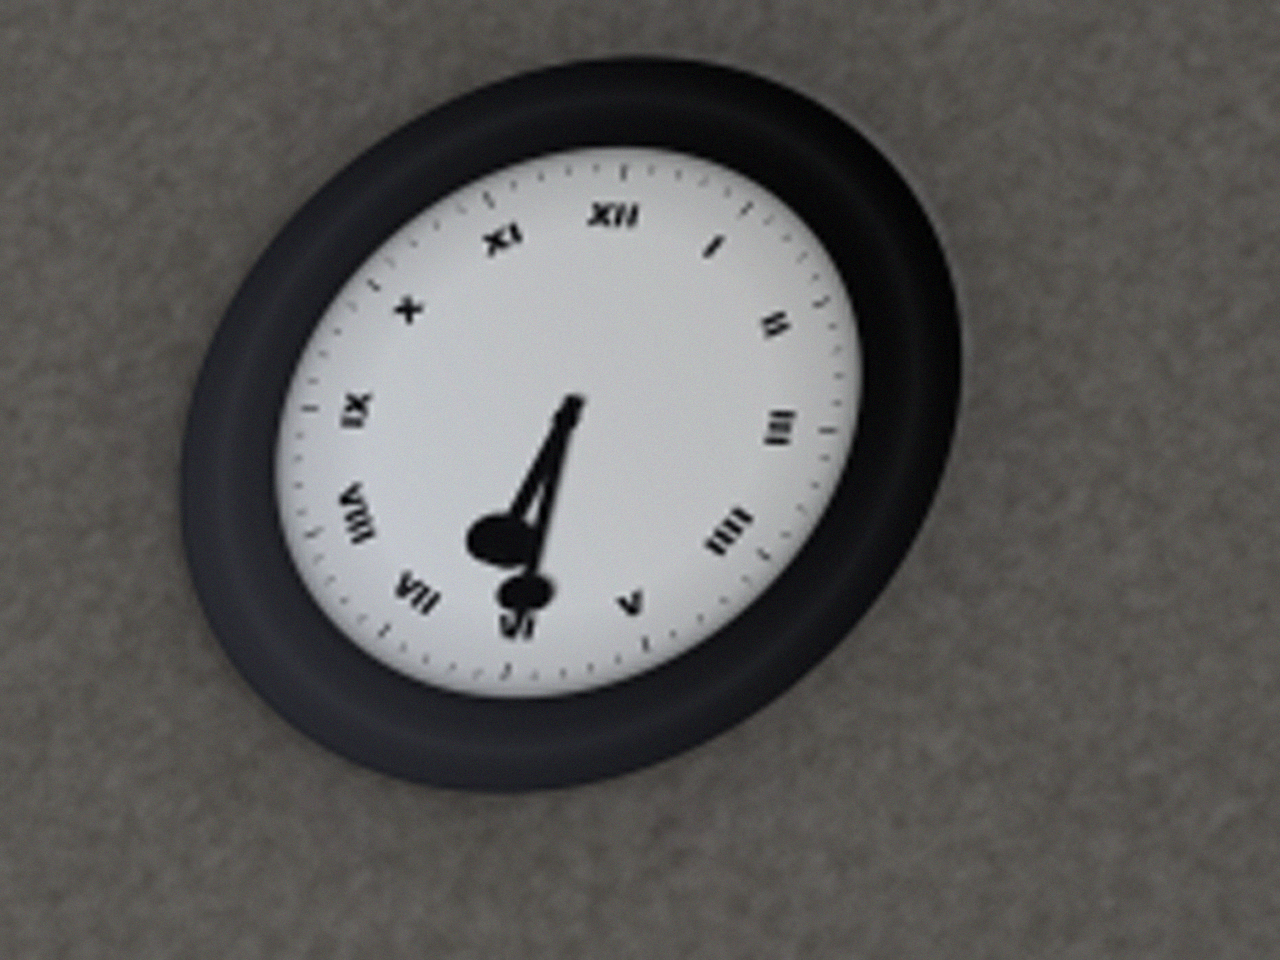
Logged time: 6.30
